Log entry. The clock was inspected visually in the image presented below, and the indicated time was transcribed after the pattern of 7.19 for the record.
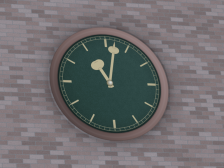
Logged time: 11.02
